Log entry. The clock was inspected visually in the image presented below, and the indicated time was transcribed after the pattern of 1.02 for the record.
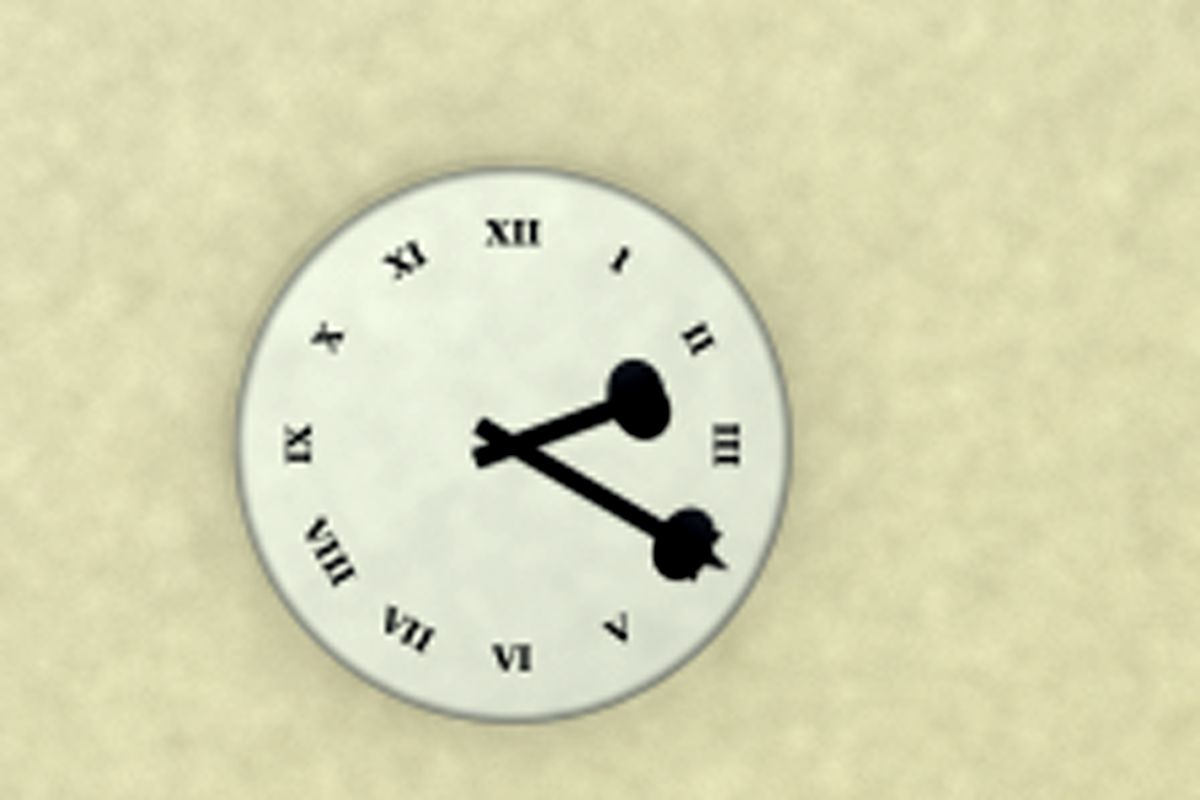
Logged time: 2.20
